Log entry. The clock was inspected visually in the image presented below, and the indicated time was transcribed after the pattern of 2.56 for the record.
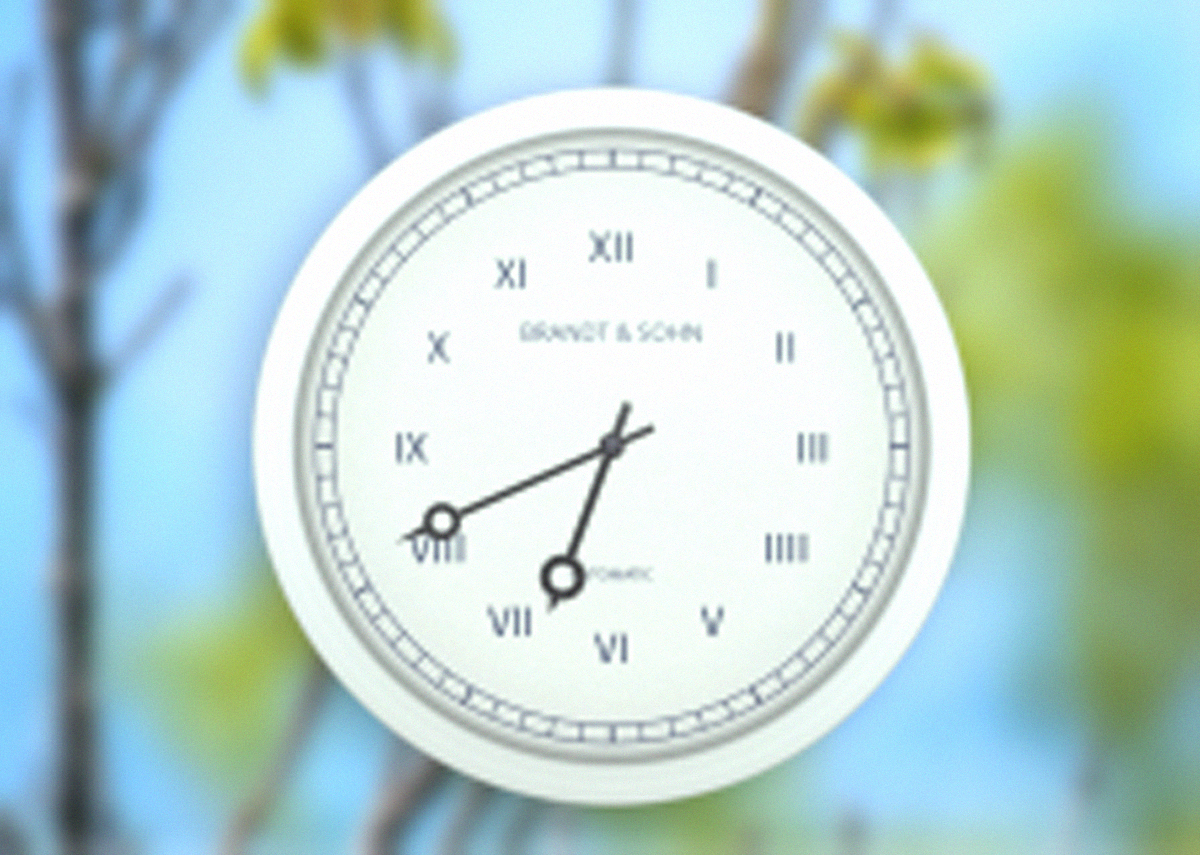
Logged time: 6.41
